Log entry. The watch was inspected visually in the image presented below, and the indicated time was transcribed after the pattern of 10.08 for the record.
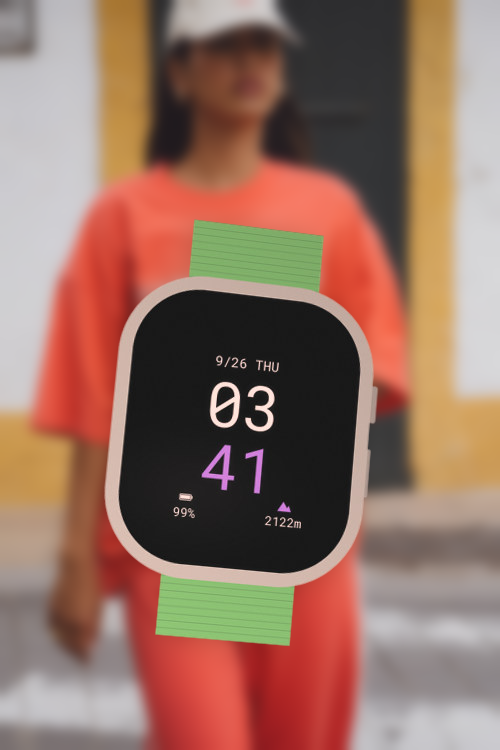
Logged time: 3.41
